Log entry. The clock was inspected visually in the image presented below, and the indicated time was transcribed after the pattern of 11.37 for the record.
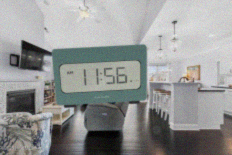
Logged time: 11.56
